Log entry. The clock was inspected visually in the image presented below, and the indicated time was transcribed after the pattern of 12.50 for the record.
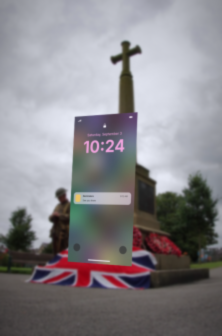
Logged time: 10.24
